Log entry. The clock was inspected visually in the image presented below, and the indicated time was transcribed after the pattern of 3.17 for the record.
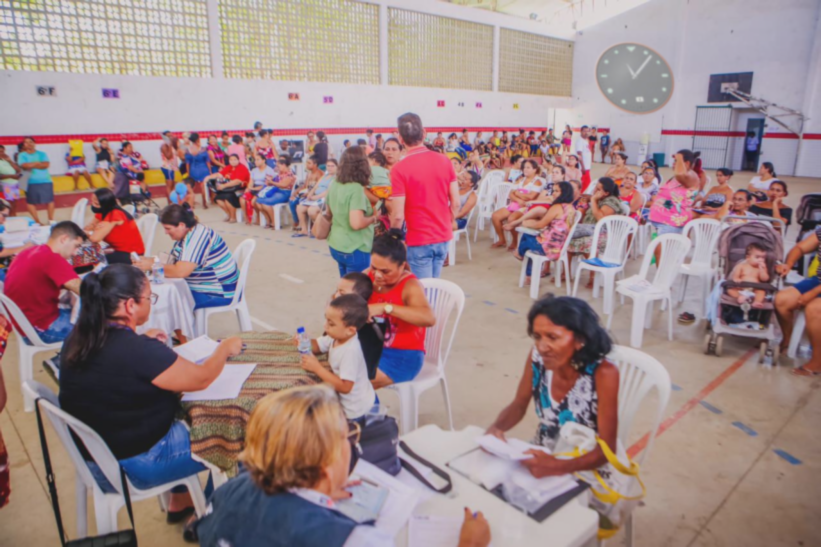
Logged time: 11.07
